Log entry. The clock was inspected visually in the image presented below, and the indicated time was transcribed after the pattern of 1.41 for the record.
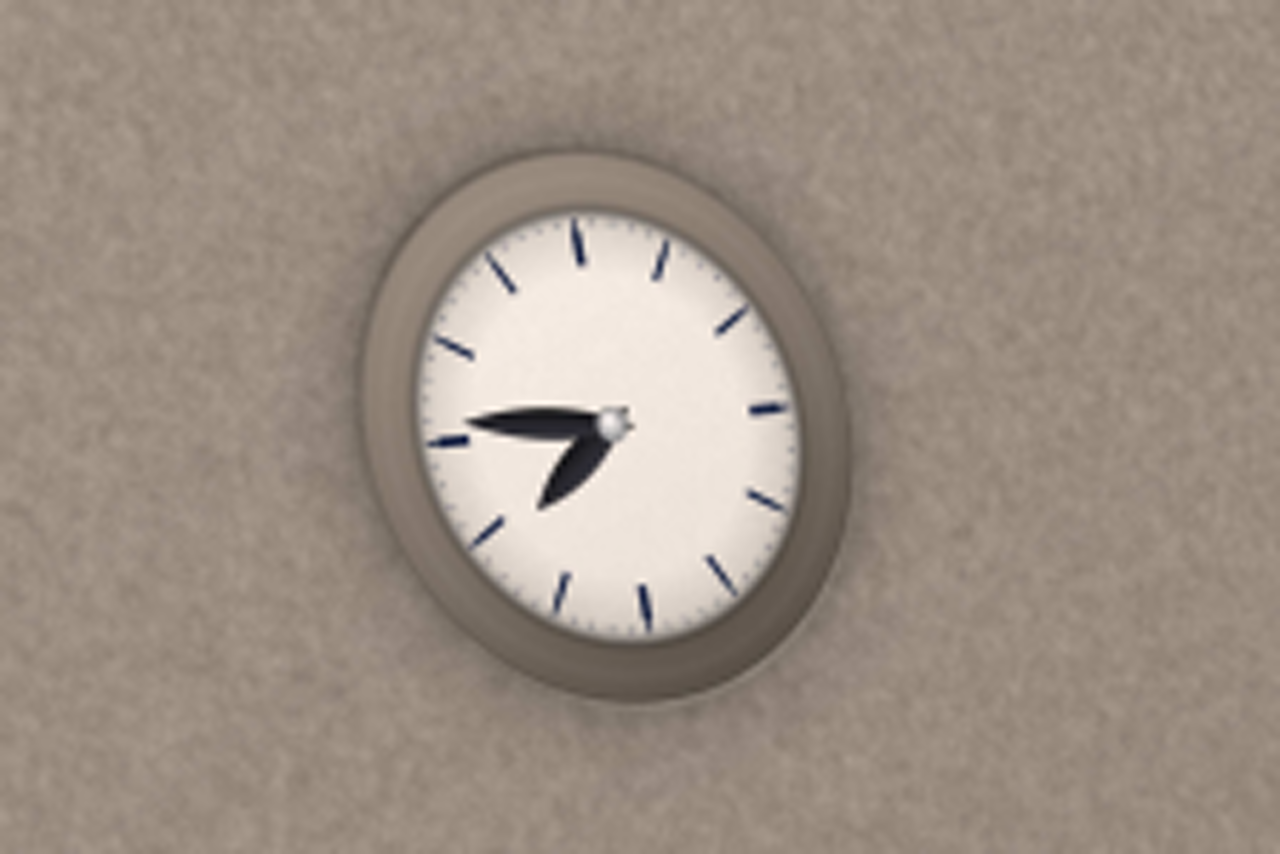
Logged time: 7.46
